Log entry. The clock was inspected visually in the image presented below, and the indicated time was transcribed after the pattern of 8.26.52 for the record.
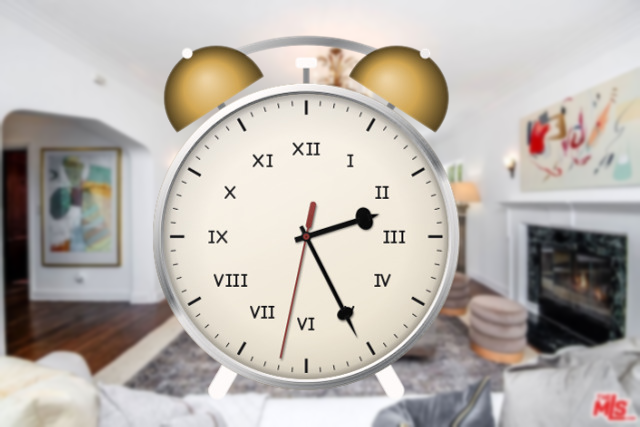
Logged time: 2.25.32
